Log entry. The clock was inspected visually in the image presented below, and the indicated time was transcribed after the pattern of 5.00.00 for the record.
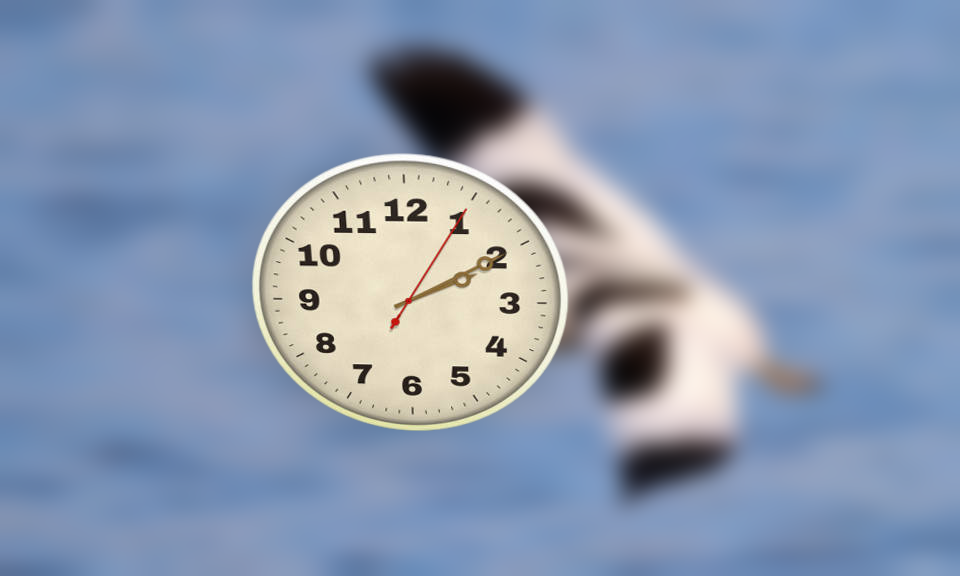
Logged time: 2.10.05
